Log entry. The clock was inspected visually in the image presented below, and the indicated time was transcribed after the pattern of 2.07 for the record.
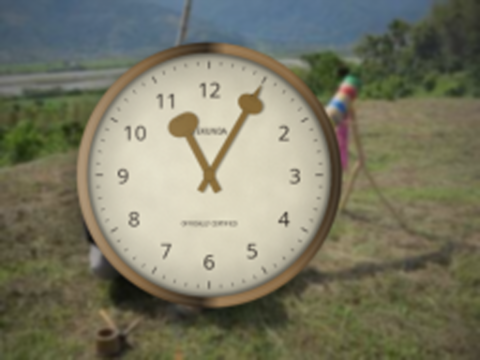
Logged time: 11.05
